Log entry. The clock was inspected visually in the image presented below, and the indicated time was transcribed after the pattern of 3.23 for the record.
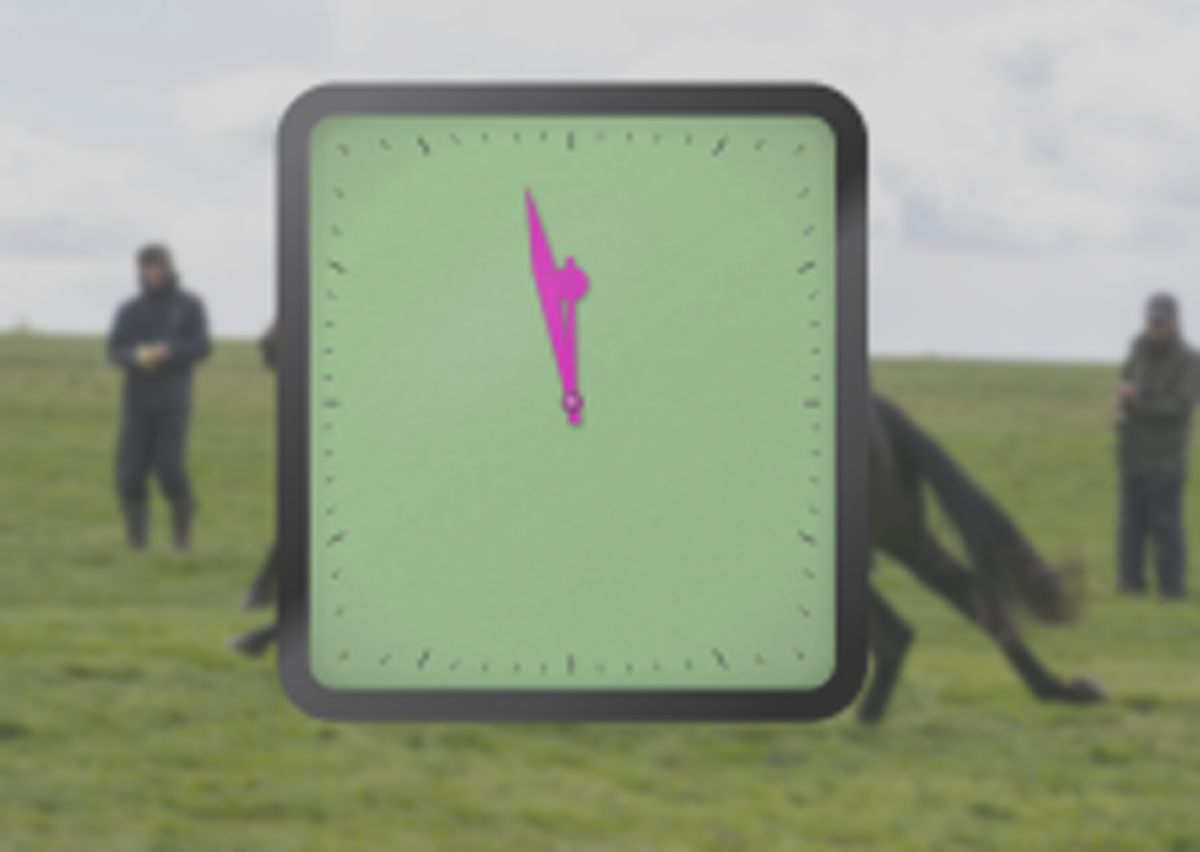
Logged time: 11.58
